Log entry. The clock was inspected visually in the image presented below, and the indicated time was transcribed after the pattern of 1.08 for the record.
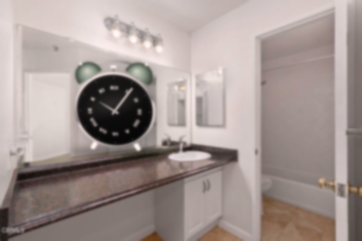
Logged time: 10.06
